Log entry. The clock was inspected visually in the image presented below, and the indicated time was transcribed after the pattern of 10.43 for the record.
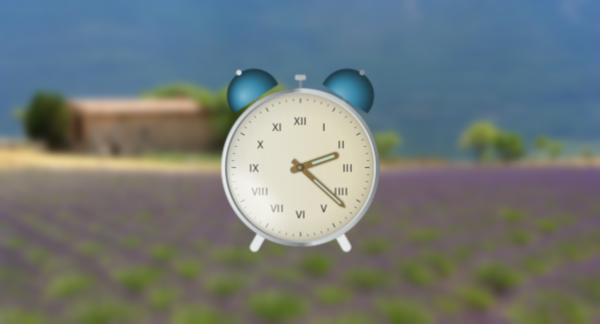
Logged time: 2.22
